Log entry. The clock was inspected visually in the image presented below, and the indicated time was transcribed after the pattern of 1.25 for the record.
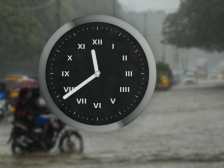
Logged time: 11.39
